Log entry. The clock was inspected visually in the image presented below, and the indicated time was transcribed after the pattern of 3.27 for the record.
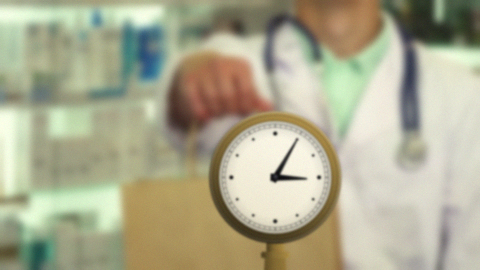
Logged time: 3.05
